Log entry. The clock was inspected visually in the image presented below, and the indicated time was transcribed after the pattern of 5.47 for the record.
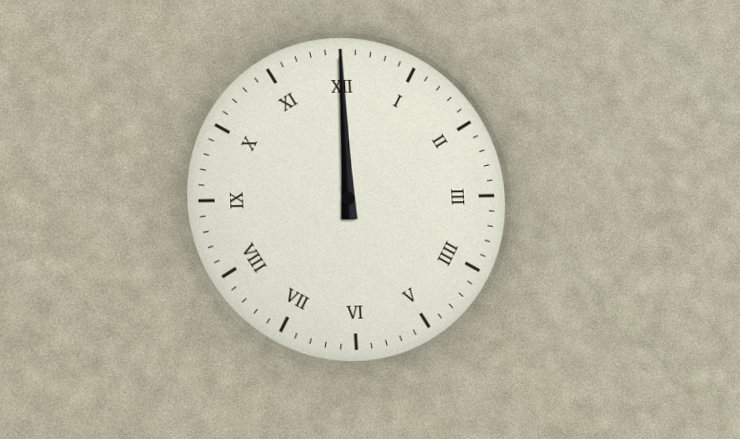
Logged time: 12.00
